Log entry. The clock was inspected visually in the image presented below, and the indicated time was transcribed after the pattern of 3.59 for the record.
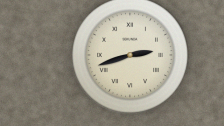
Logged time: 2.42
